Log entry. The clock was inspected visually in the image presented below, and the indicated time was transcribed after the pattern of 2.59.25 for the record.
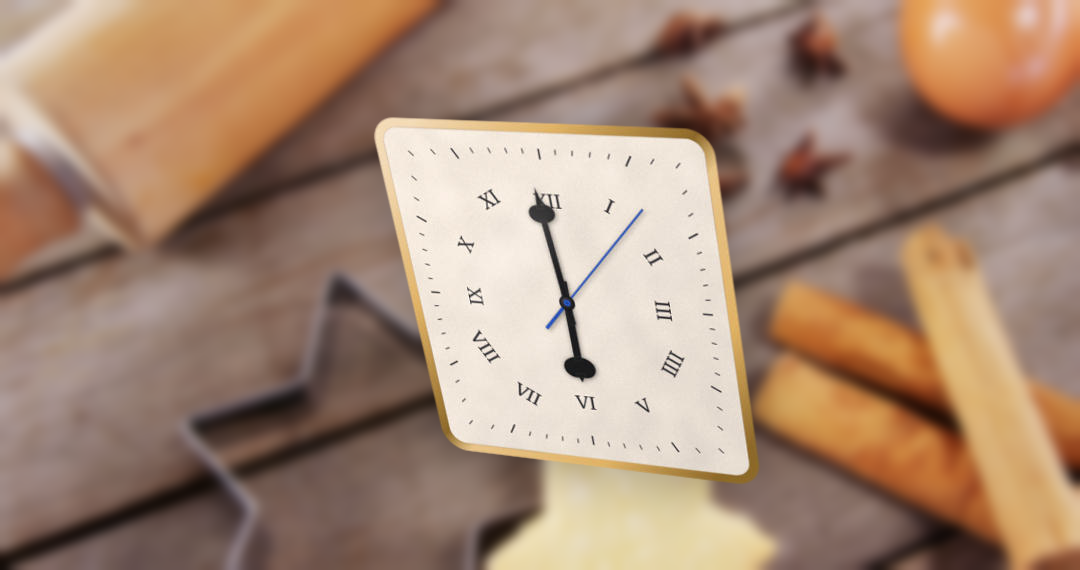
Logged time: 5.59.07
